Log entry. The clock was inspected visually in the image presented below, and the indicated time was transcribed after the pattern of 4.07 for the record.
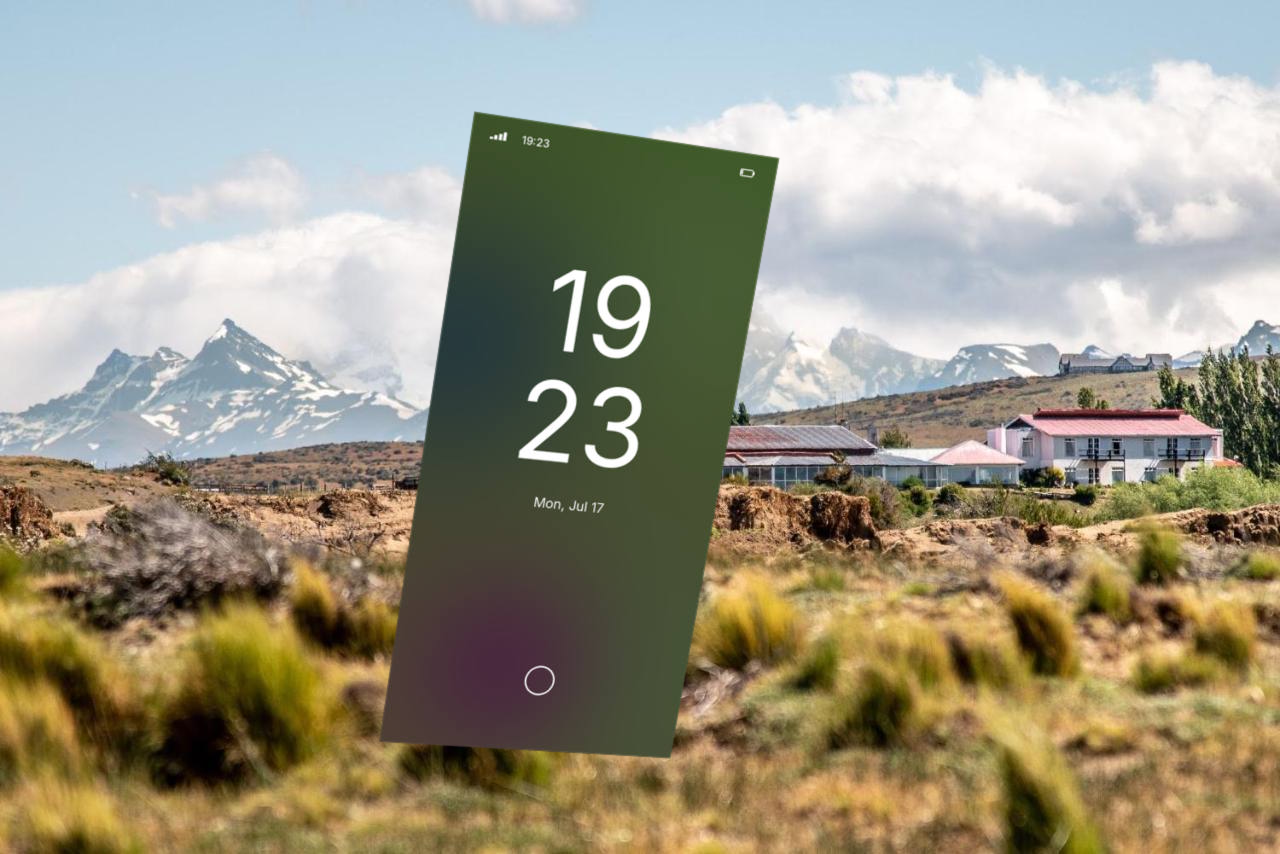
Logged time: 19.23
